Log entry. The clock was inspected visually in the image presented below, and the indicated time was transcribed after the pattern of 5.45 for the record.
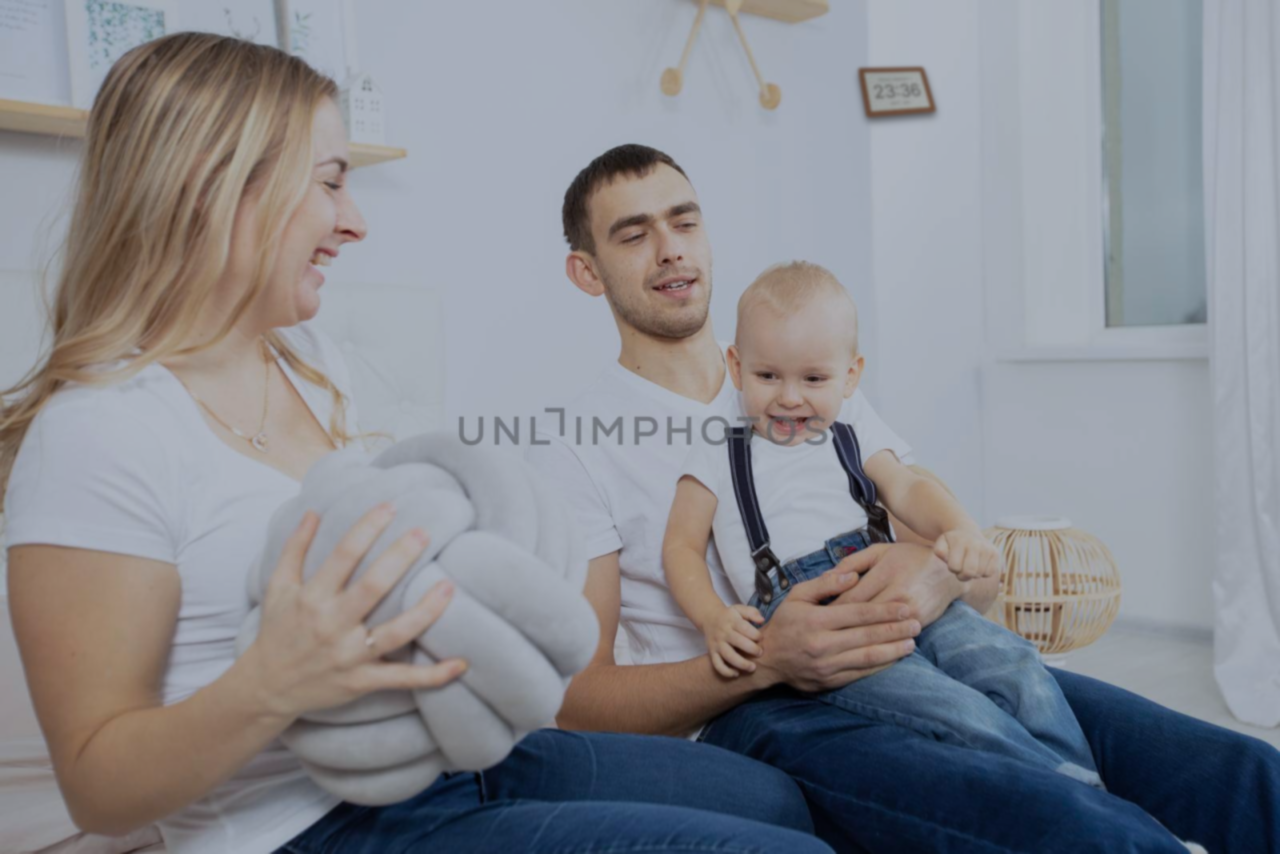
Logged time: 23.36
